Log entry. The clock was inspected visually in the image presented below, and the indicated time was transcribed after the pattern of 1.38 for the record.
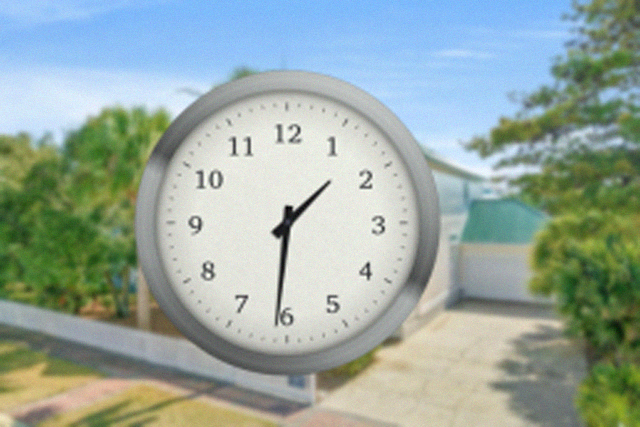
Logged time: 1.31
